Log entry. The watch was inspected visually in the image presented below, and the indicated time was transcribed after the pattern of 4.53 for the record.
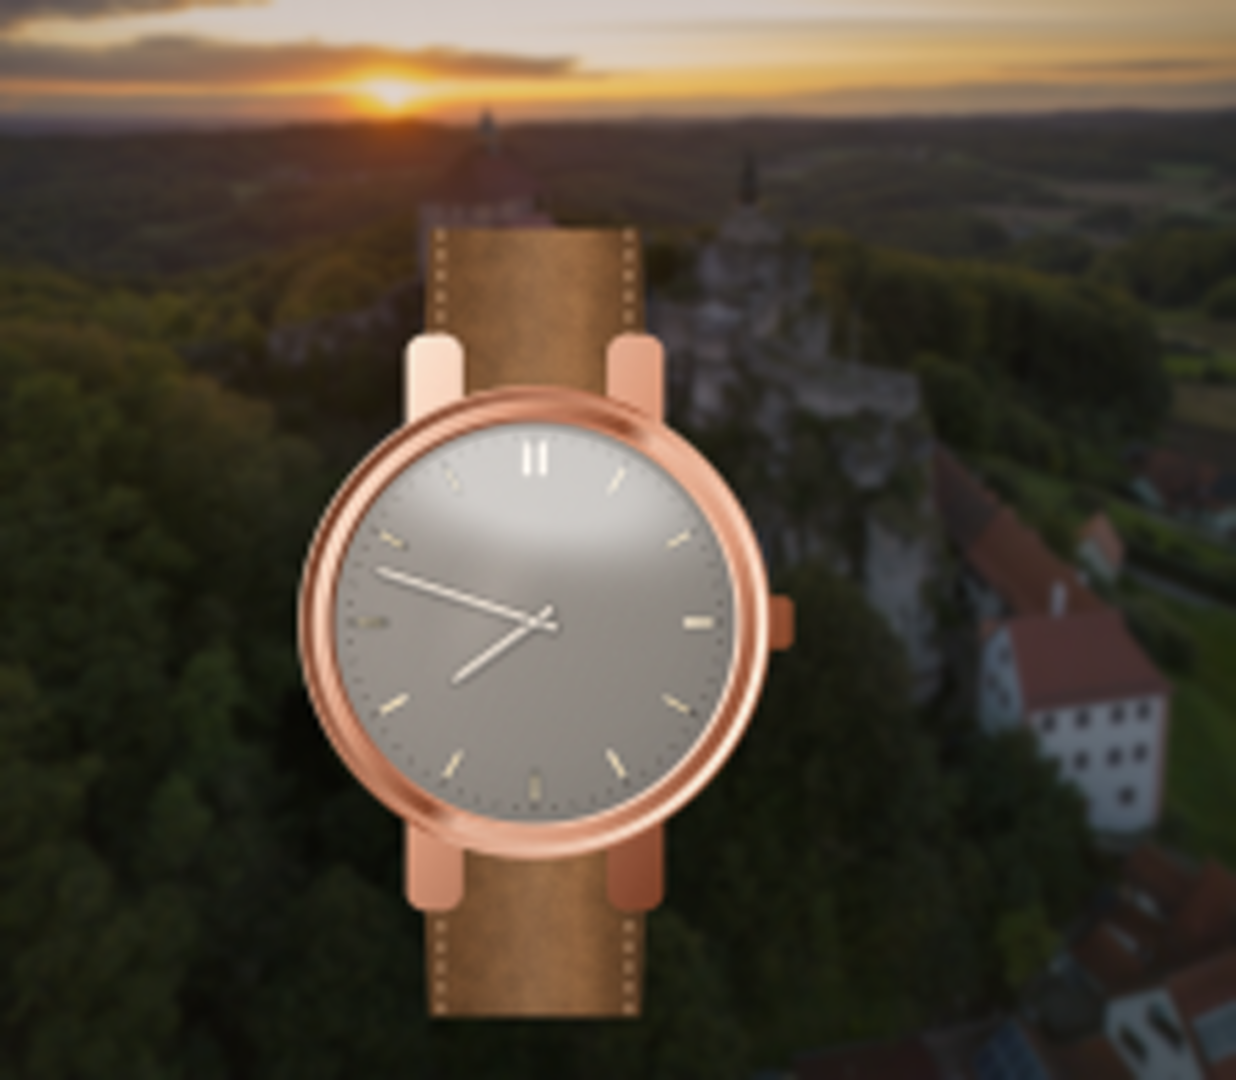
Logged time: 7.48
